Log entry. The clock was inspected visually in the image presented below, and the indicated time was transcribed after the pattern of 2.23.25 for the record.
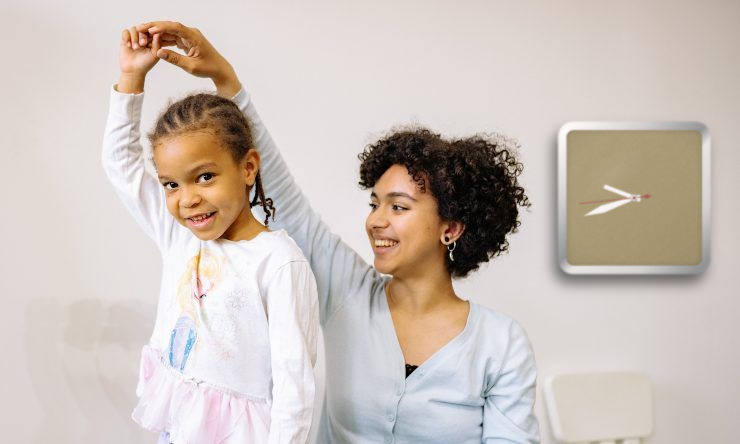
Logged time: 9.41.44
